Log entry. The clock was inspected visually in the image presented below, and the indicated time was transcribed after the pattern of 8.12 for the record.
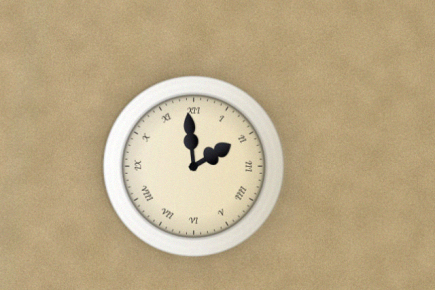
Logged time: 1.59
